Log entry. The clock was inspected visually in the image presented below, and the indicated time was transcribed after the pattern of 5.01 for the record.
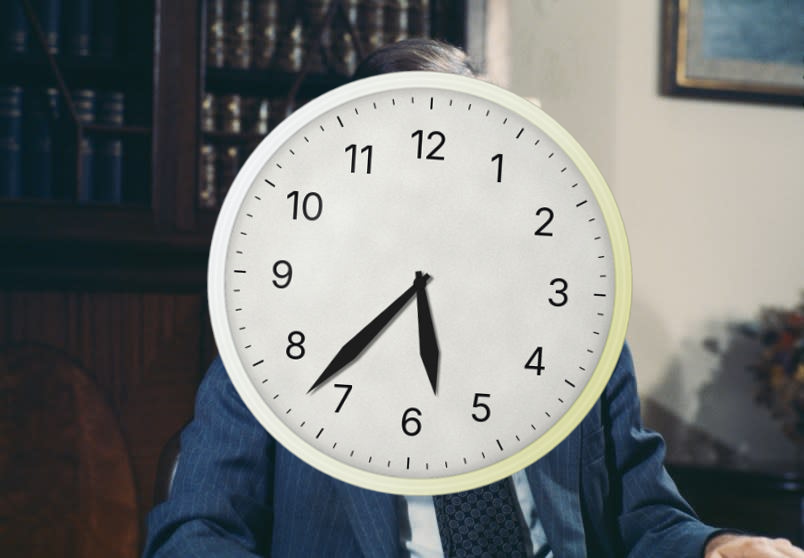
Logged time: 5.37
